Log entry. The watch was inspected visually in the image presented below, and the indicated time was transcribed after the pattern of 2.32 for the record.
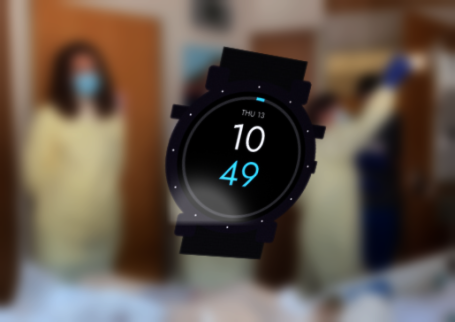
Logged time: 10.49
